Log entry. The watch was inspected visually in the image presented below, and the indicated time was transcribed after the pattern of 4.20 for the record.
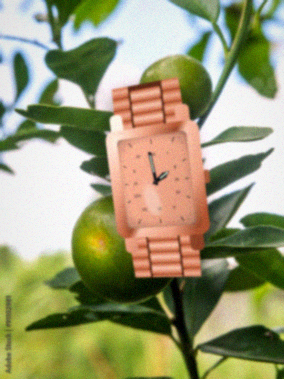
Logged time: 1.59
